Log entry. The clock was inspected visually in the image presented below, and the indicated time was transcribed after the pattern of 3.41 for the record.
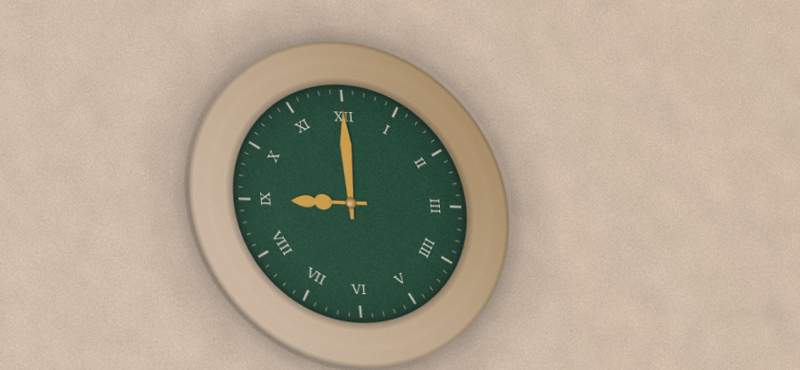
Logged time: 9.00
